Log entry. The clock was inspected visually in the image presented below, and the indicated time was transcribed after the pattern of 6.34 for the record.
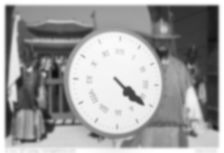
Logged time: 4.21
